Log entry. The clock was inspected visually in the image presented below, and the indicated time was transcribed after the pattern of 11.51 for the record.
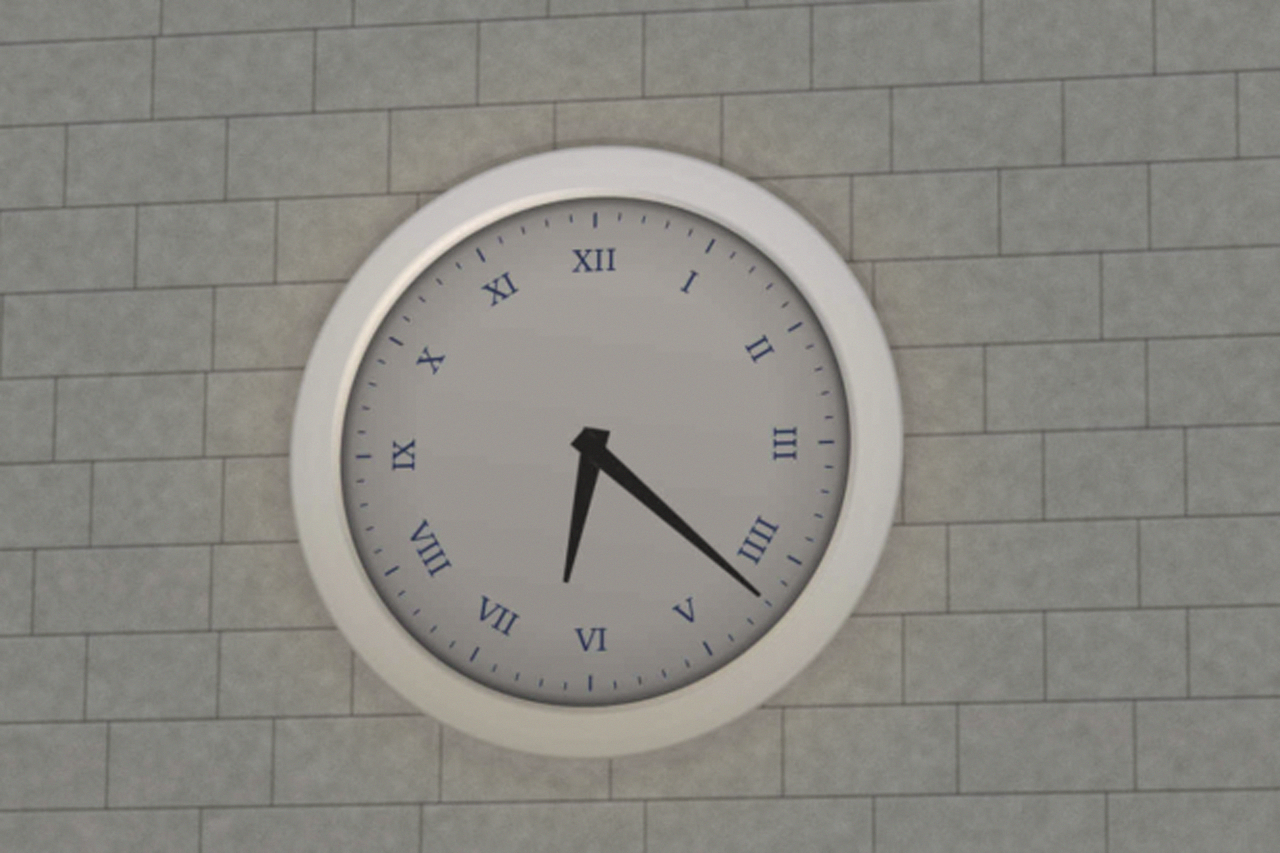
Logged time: 6.22
